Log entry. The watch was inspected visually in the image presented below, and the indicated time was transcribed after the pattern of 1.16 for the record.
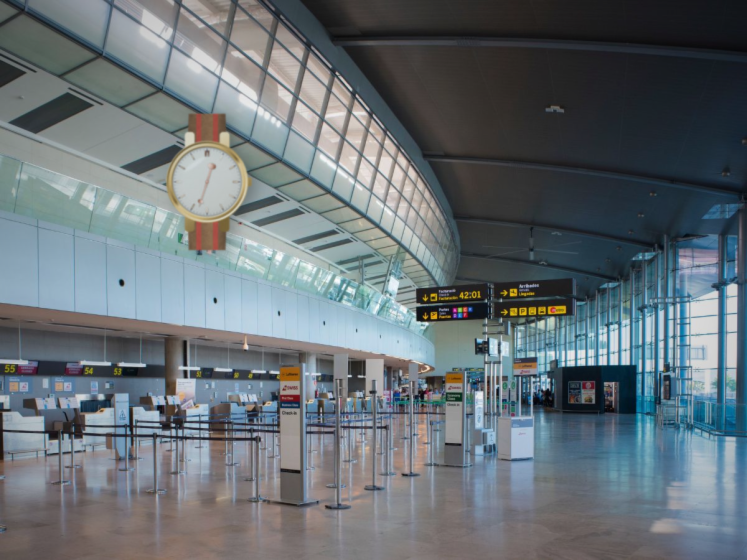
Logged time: 12.33
